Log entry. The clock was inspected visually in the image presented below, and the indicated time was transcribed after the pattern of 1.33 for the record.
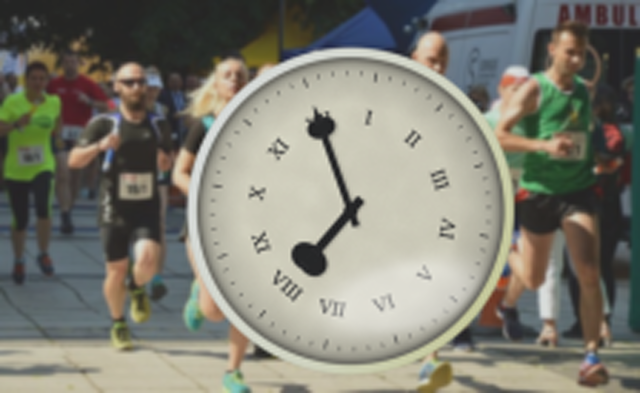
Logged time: 8.00
